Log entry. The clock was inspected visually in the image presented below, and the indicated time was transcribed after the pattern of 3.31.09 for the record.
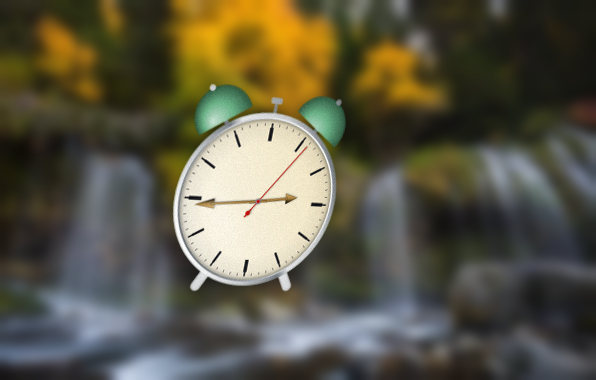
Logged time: 2.44.06
